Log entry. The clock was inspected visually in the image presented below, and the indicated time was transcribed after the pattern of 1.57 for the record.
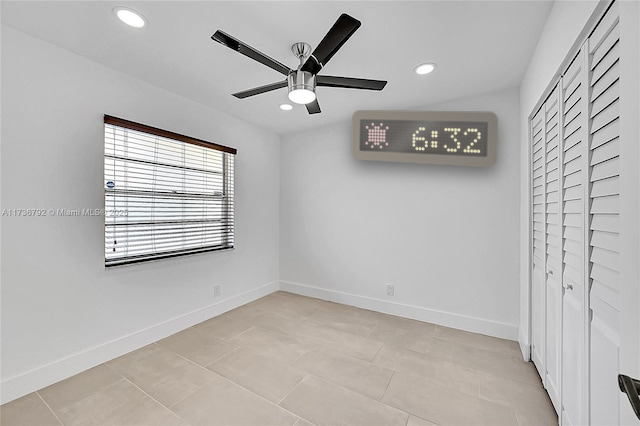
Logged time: 6.32
